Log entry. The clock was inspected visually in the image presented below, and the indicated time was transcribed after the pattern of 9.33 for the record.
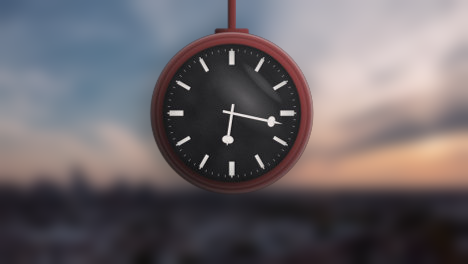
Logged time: 6.17
